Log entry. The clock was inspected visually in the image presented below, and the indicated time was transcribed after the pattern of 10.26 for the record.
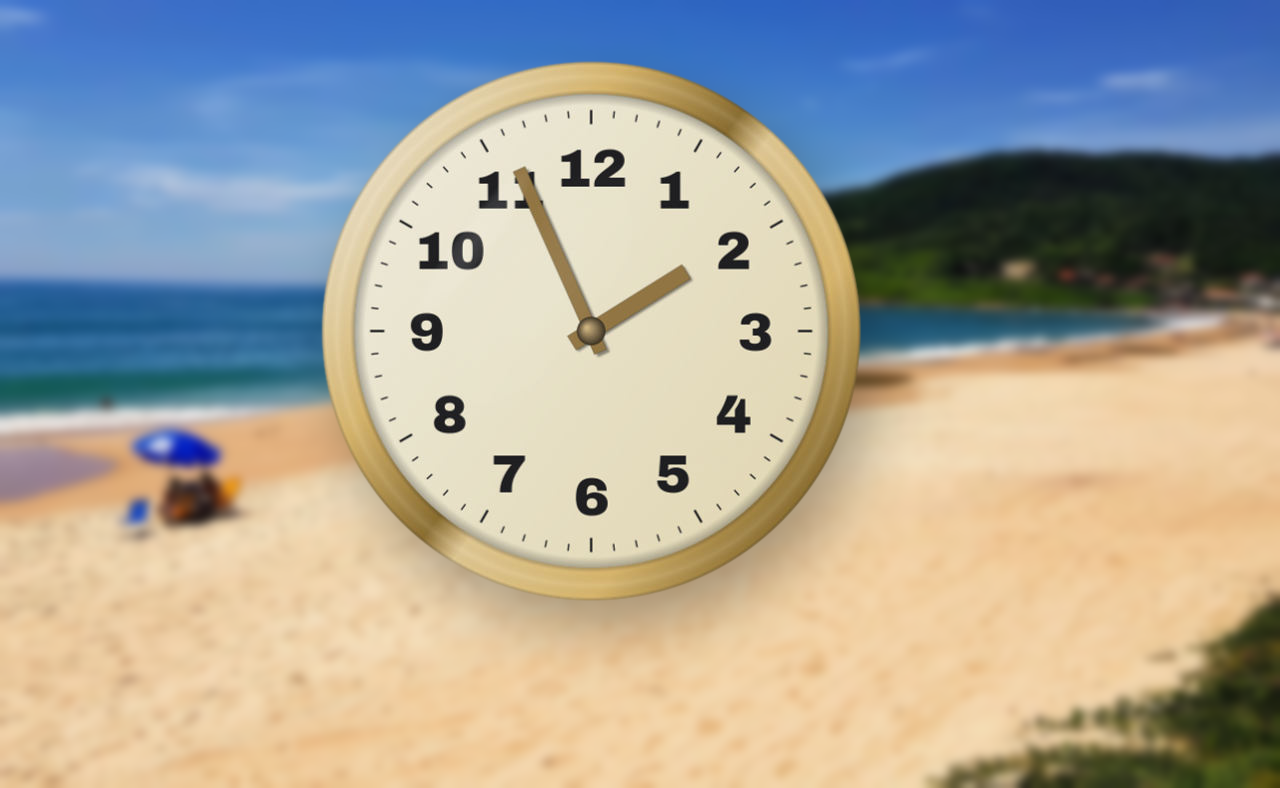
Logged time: 1.56
